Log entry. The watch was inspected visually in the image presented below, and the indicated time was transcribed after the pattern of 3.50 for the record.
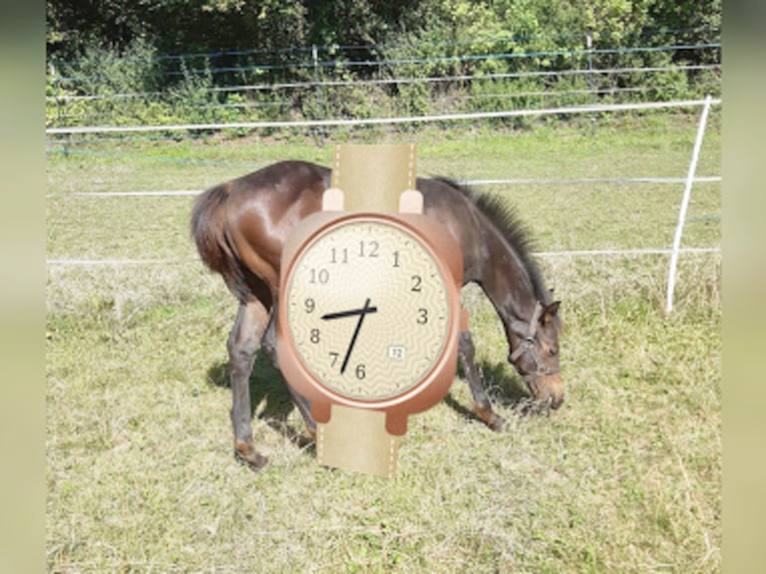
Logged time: 8.33
